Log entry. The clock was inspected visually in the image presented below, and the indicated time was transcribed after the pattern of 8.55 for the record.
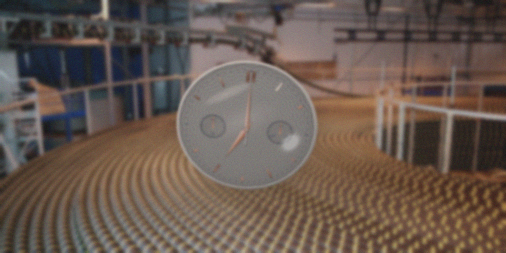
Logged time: 7.00
